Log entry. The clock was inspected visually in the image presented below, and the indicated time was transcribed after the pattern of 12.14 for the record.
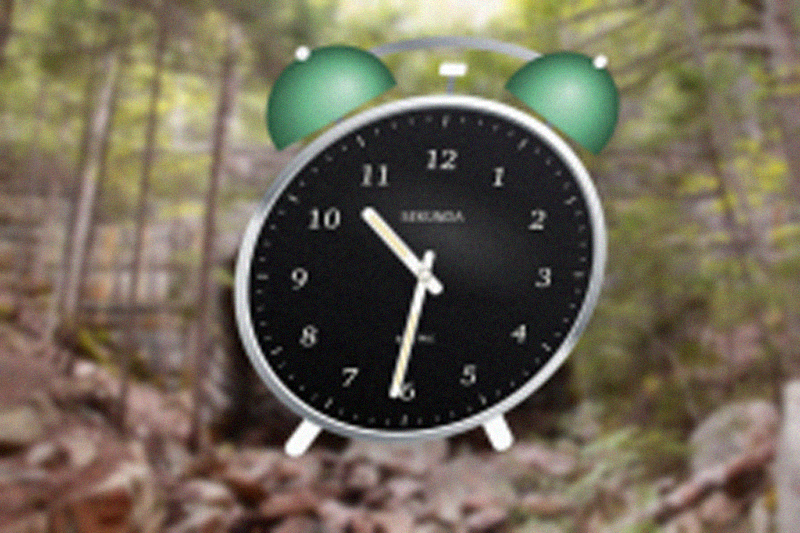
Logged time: 10.31
